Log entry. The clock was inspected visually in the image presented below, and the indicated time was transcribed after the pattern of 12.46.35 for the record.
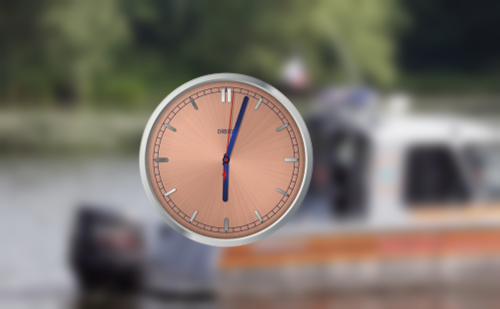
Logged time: 6.03.01
